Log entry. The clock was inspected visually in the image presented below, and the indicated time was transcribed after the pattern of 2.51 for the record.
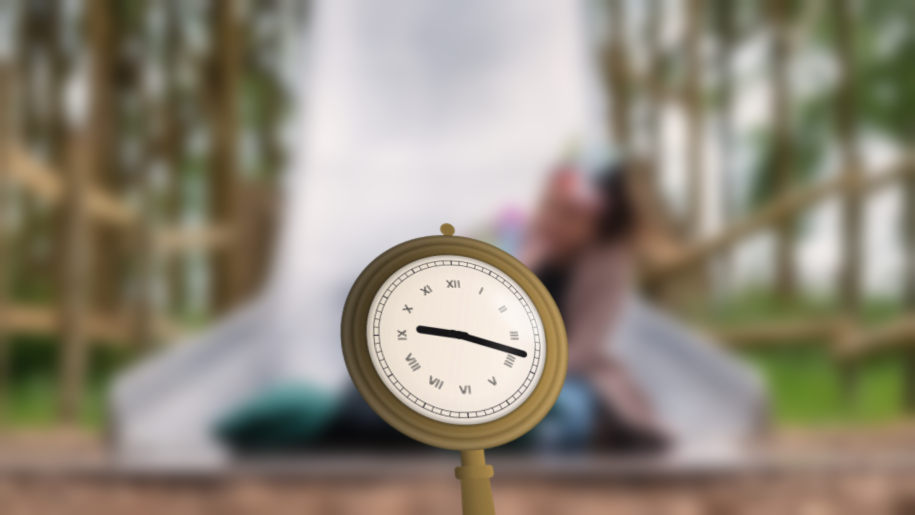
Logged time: 9.18
